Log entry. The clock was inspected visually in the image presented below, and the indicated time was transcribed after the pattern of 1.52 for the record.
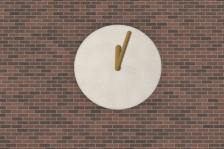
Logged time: 12.03
